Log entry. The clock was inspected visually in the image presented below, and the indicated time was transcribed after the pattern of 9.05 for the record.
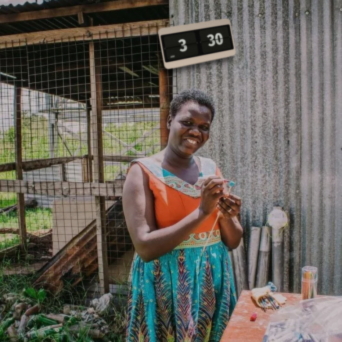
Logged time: 3.30
